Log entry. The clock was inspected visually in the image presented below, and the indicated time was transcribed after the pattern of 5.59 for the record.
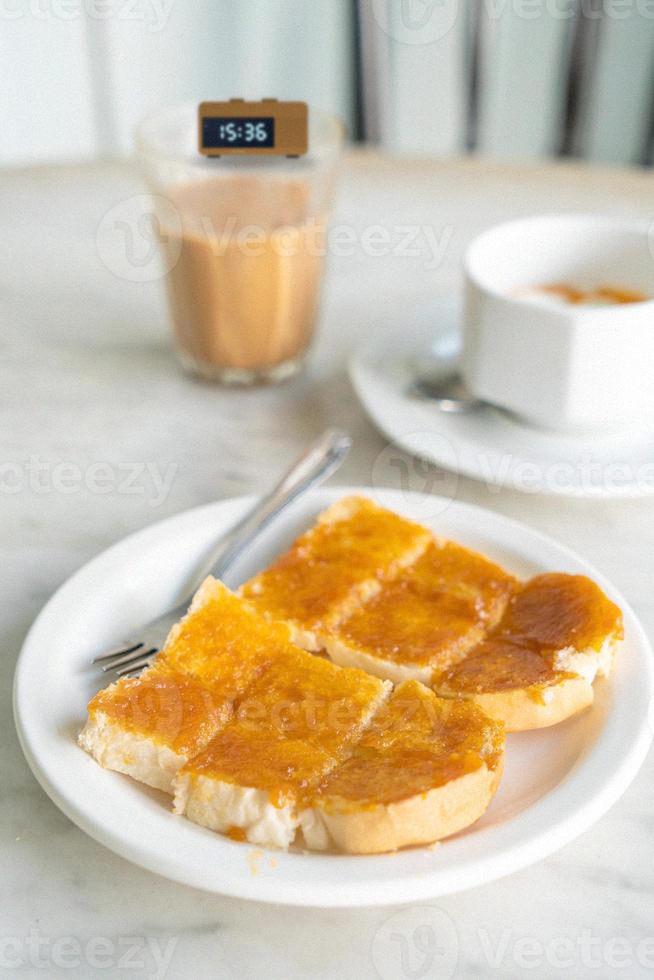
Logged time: 15.36
